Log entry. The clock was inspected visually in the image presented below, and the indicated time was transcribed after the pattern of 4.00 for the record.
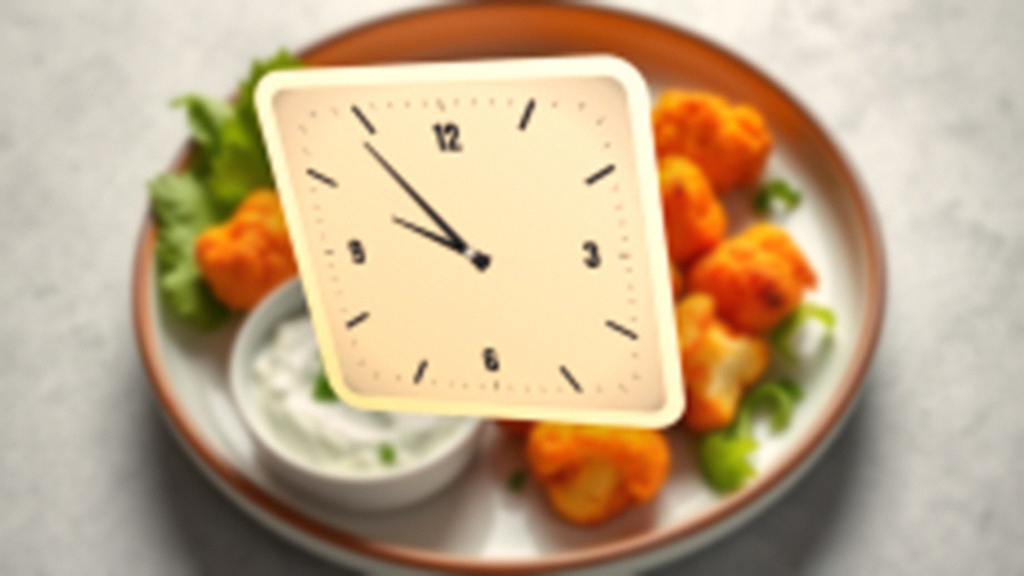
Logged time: 9.54
